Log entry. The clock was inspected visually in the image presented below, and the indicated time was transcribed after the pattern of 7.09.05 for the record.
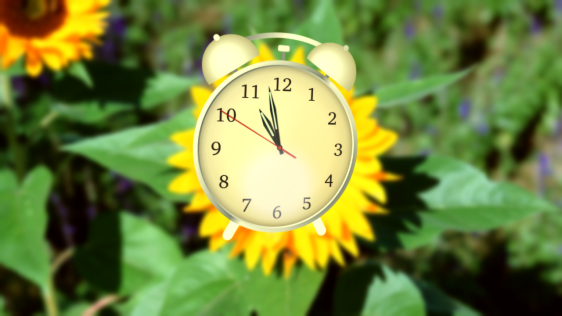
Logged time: 10.57.50
